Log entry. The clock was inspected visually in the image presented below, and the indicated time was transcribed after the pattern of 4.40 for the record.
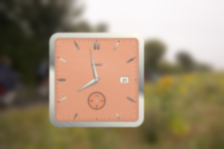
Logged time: 7.58
